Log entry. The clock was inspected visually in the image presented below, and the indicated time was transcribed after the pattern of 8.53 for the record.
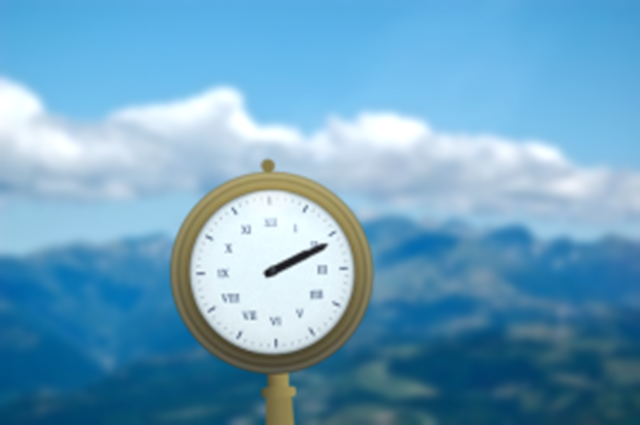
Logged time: 2.11
